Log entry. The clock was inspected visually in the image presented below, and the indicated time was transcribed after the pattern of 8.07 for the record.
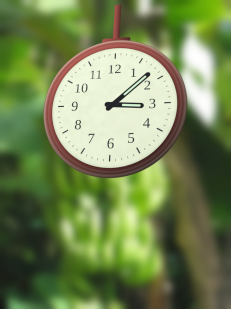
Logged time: 3.08
